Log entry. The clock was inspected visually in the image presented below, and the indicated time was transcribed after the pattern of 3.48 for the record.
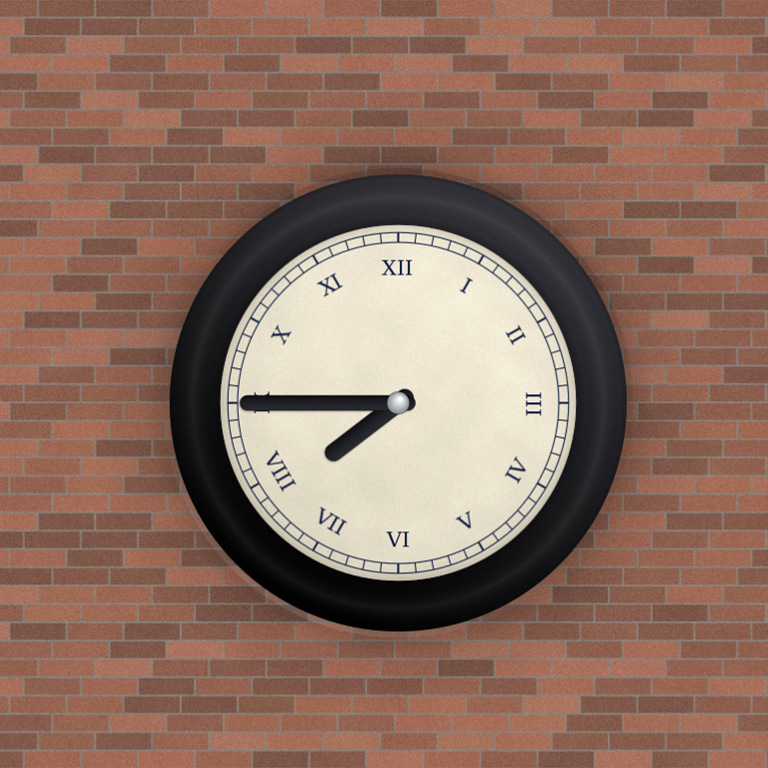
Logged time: 7.45
